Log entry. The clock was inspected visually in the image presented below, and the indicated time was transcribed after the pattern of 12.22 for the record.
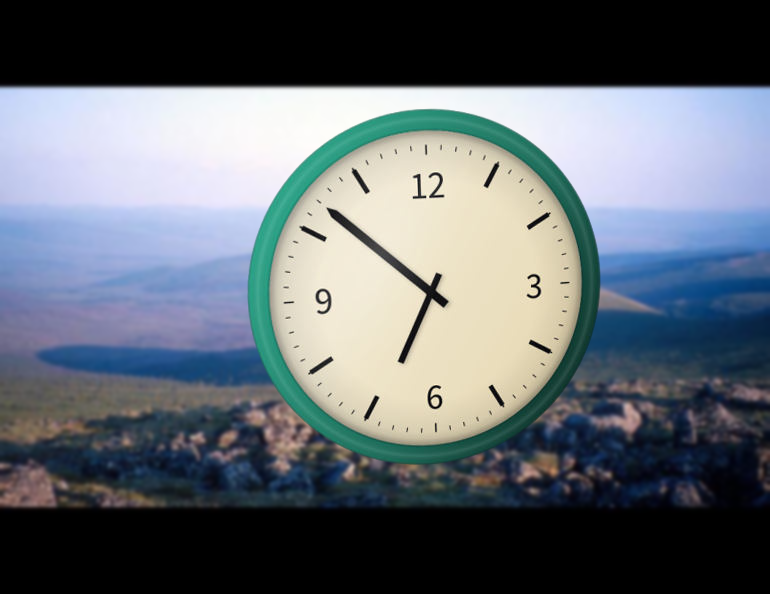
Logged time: 6.52
